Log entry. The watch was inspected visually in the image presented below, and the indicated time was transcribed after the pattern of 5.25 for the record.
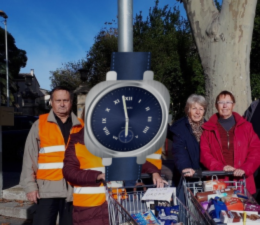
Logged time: 5.58
